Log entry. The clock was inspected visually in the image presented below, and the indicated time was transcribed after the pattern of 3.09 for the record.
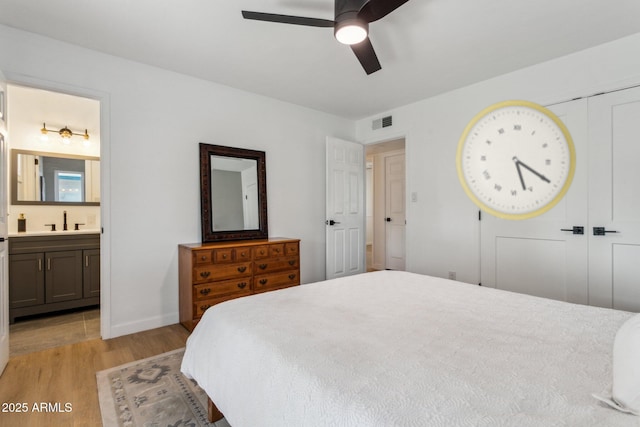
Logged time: 5.20
